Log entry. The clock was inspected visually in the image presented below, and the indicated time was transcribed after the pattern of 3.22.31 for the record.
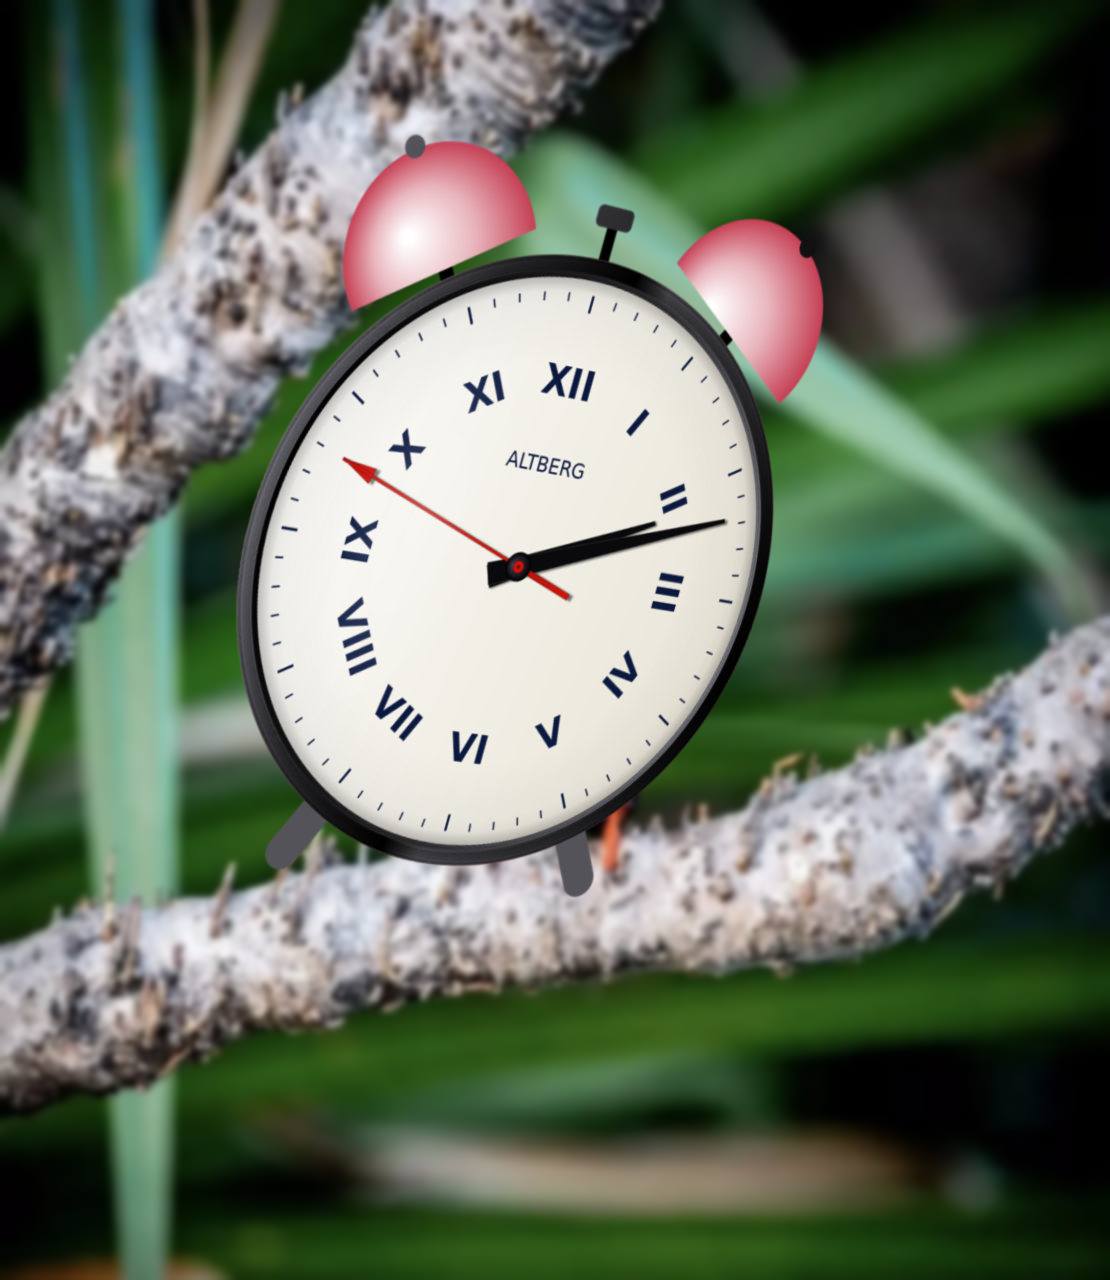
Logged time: 2.11.48
